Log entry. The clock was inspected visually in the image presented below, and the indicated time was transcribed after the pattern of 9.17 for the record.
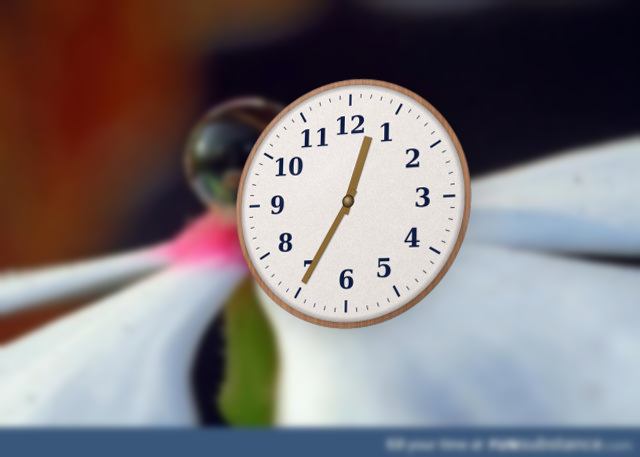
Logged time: 12.35
